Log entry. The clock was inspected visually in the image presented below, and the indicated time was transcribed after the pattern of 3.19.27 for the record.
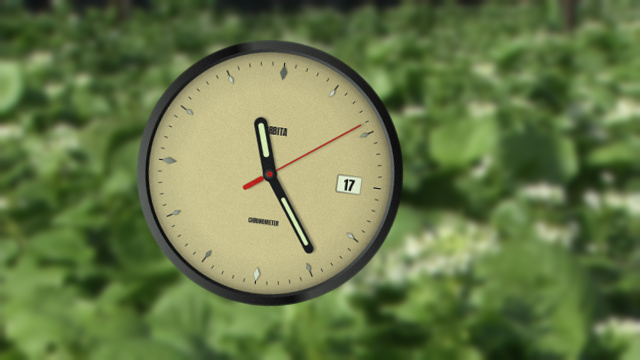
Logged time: 11.24.09
